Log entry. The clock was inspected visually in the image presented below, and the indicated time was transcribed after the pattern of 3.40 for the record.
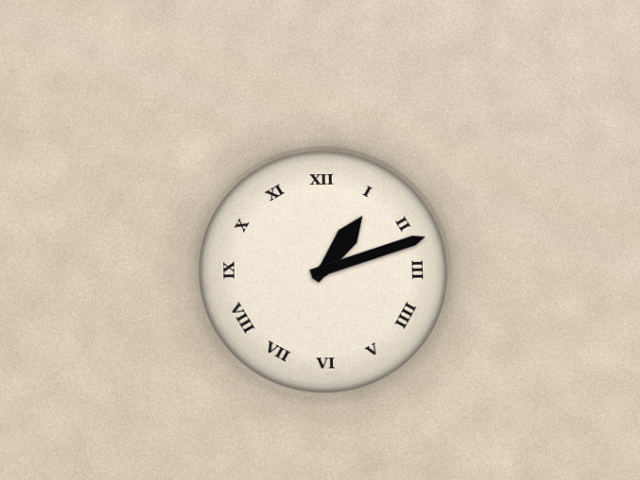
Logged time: 1.12
